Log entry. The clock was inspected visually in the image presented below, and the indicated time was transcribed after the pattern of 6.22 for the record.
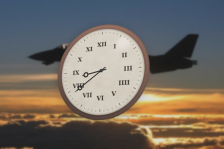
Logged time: 8.39
